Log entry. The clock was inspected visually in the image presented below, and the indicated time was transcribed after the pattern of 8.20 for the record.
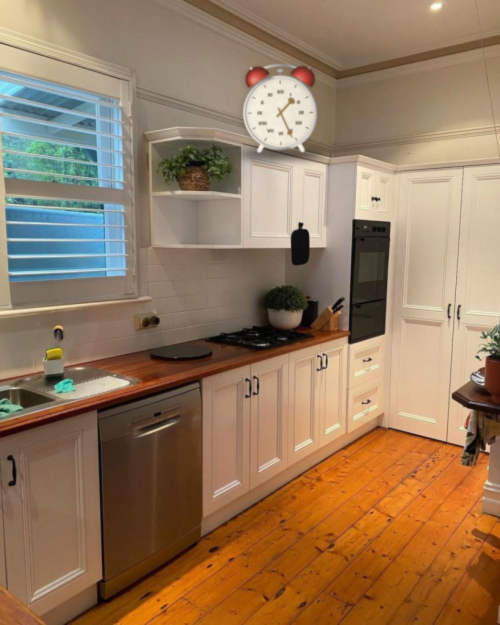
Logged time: 1.26
